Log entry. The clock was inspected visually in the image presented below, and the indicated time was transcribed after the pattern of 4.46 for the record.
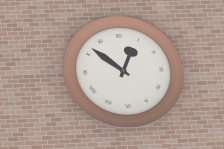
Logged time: 12.52
